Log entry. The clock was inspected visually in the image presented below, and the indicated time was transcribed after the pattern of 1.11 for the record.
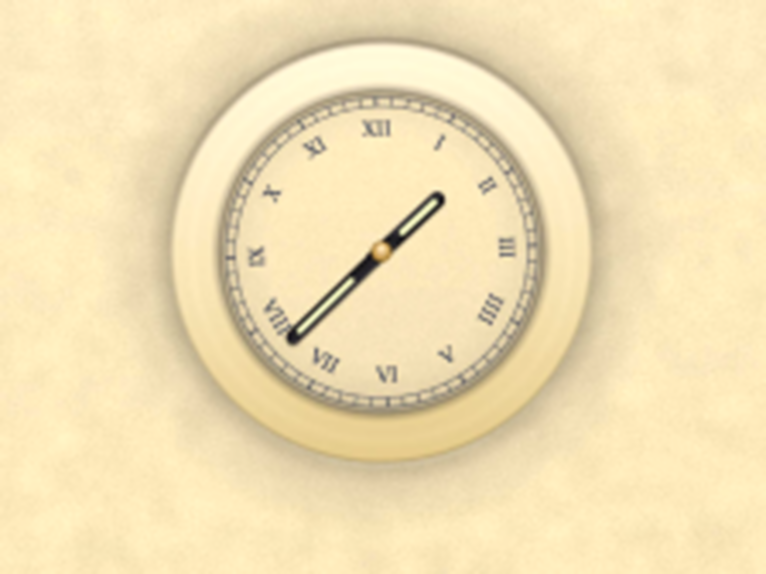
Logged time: 1.38
